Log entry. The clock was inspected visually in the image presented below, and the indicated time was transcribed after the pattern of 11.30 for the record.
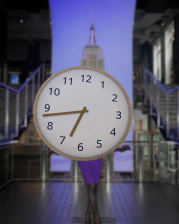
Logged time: 6.43
